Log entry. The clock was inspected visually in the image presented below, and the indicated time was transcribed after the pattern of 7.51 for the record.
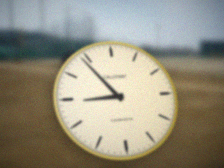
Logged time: 8.54
